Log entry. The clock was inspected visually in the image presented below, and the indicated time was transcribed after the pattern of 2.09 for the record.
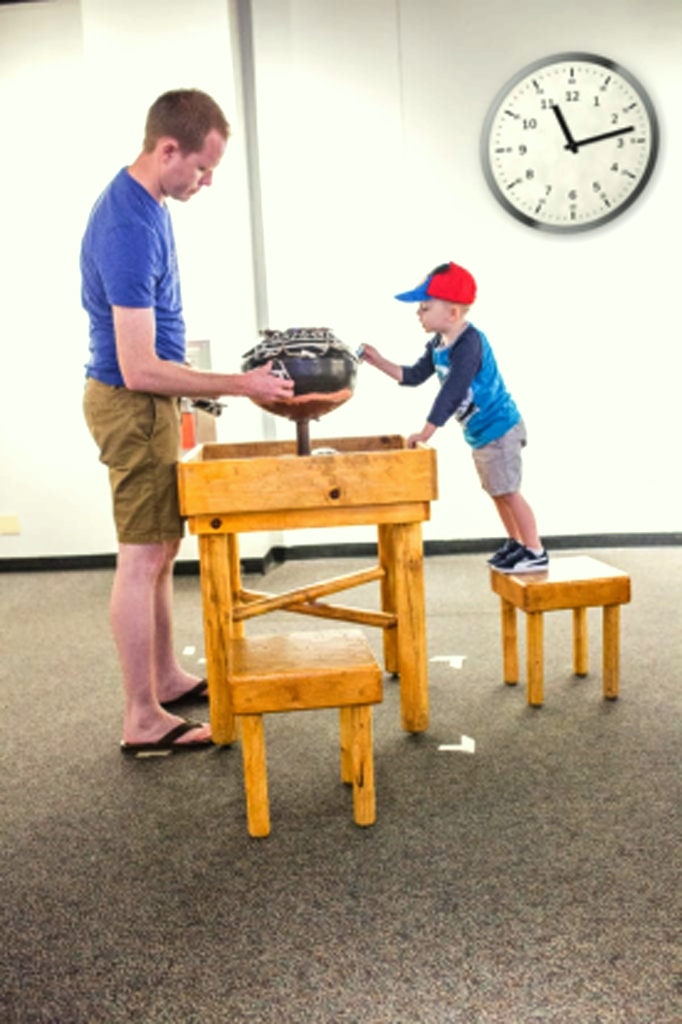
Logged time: 11.13
